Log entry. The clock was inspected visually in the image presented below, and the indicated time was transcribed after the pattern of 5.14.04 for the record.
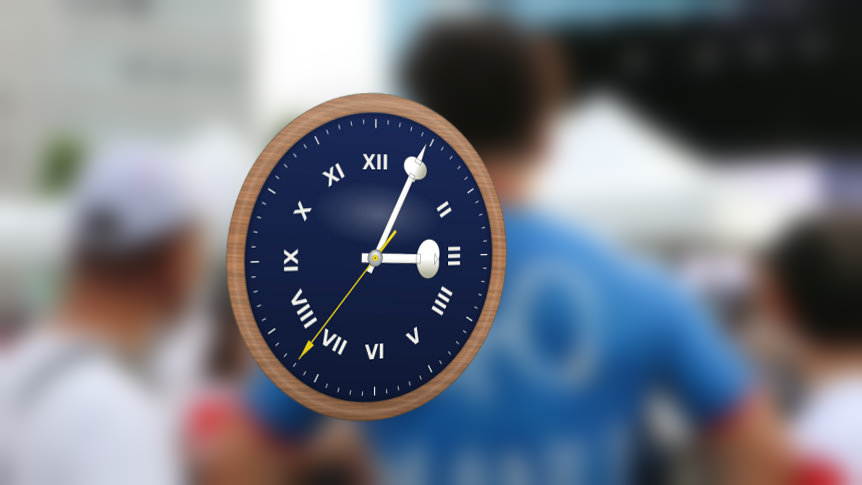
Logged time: 3.04.37
